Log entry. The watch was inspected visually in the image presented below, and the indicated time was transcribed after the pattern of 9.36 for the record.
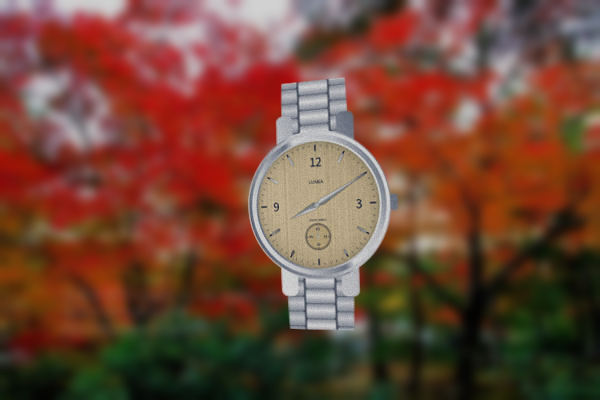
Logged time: 8.10
